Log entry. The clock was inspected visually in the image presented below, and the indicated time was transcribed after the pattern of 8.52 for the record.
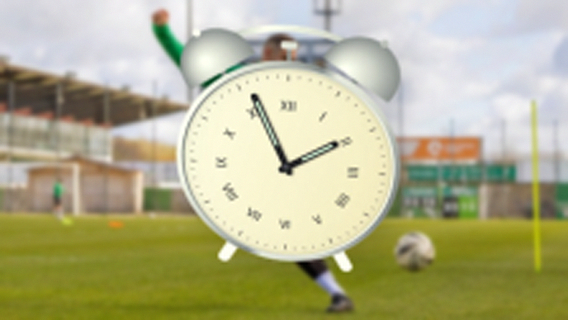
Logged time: 1.56
